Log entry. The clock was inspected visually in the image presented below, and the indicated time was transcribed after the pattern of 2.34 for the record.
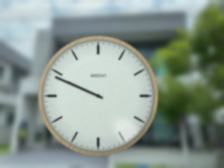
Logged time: 9.49
